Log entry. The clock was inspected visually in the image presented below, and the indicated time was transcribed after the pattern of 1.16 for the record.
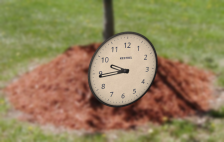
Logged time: 9.44
